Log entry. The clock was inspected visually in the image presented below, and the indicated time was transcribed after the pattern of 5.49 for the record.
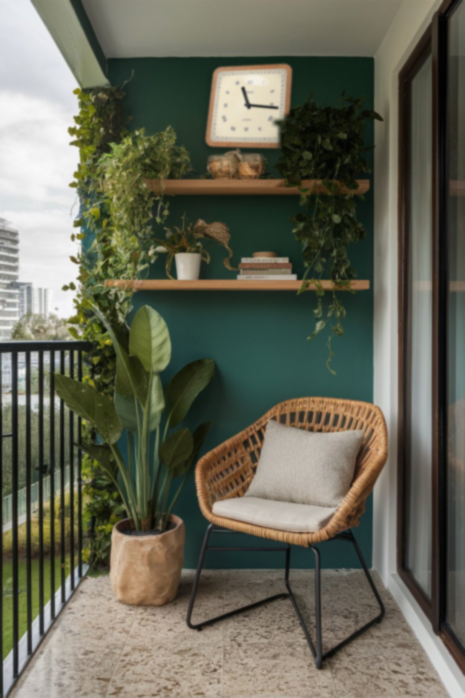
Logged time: 11.16
